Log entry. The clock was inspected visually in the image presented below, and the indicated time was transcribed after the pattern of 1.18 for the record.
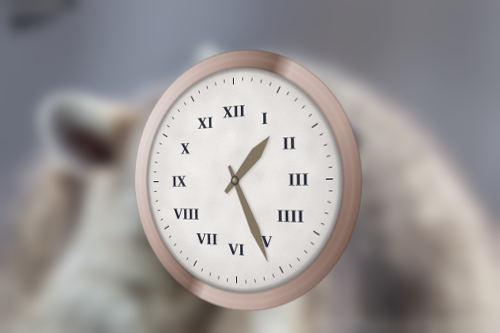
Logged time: 1.26
